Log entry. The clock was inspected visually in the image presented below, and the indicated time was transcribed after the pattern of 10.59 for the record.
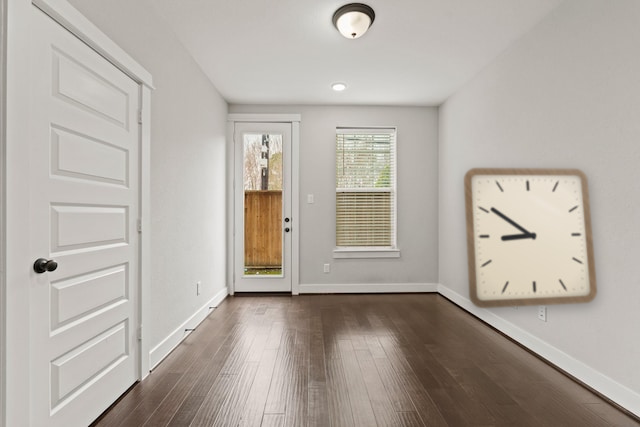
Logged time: 8.51
